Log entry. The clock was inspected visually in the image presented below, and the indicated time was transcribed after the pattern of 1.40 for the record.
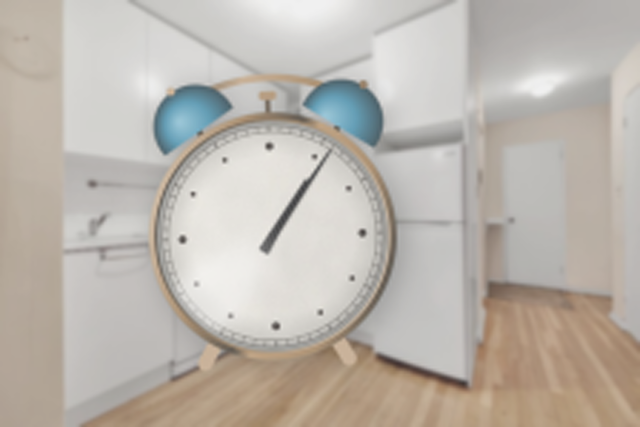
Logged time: 1.06
